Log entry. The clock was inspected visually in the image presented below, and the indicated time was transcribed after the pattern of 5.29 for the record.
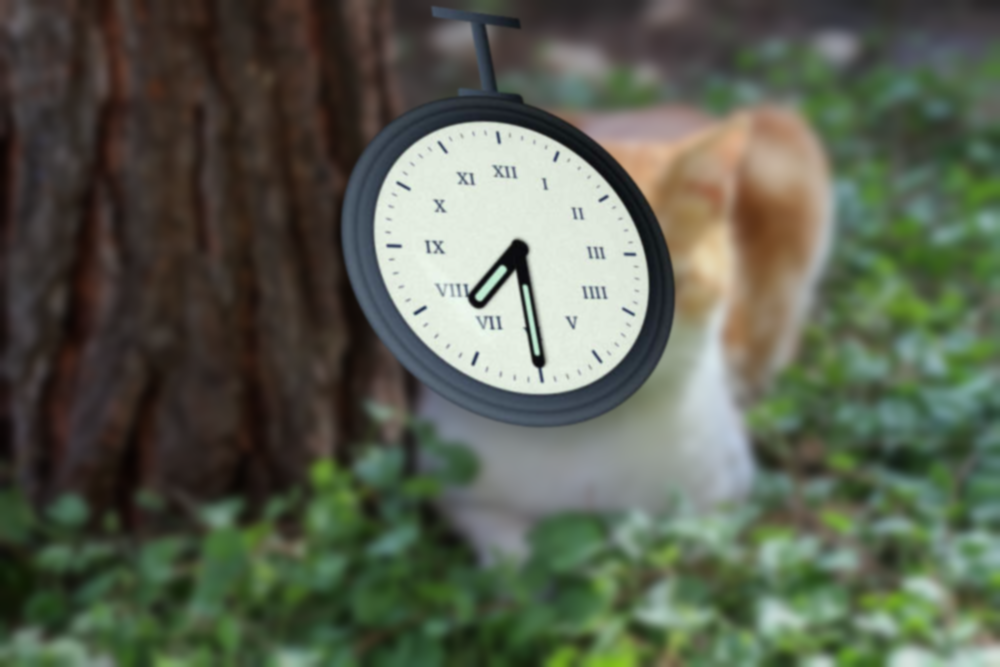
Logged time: 7.30
